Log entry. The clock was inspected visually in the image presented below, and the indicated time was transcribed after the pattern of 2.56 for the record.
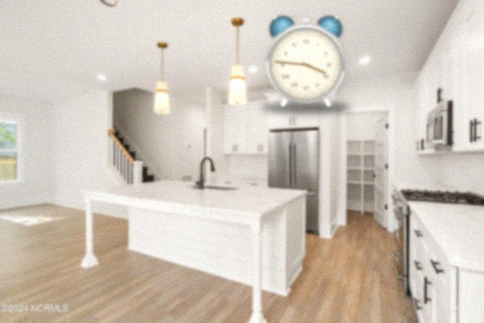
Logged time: 3.46
